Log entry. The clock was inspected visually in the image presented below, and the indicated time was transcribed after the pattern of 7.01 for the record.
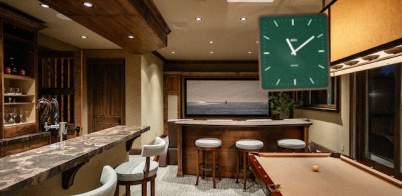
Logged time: 11.09
